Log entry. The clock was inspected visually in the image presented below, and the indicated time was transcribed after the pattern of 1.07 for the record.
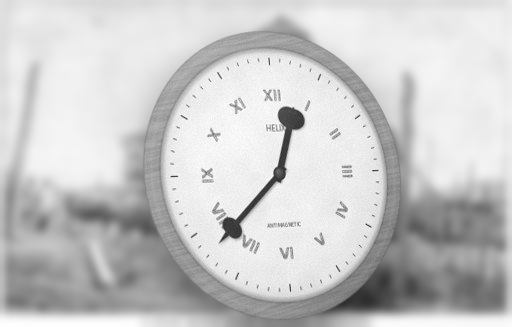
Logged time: 12.38
